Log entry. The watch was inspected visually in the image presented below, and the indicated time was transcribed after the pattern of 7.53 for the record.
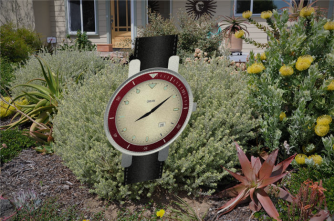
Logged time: 8.09
